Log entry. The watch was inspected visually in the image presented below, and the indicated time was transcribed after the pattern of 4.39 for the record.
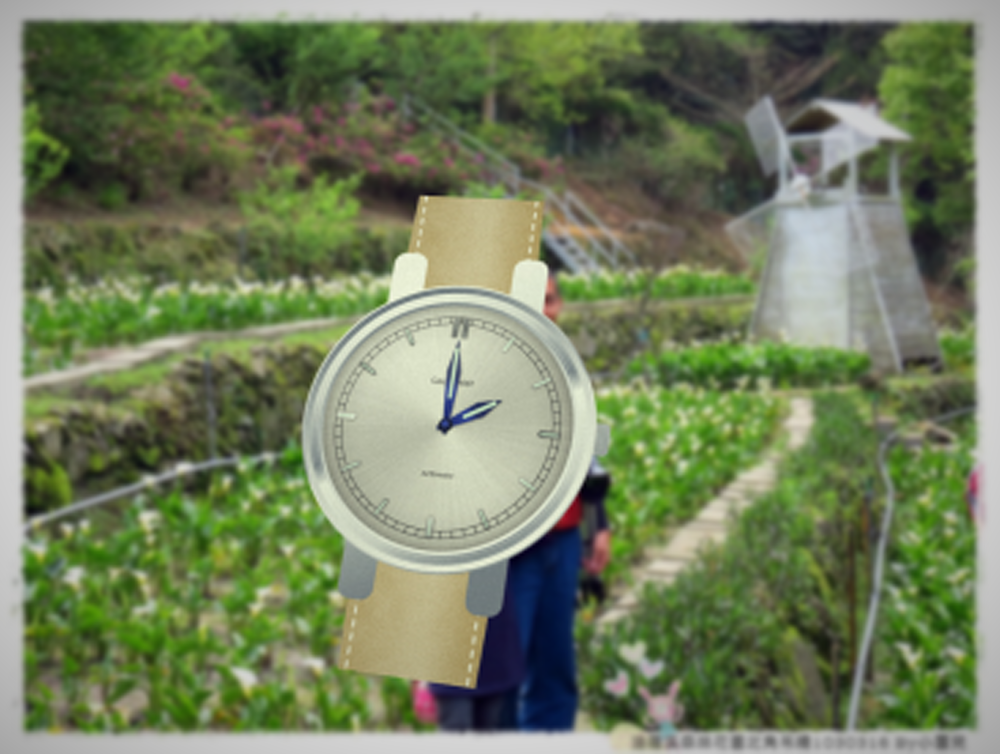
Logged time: 2.00
